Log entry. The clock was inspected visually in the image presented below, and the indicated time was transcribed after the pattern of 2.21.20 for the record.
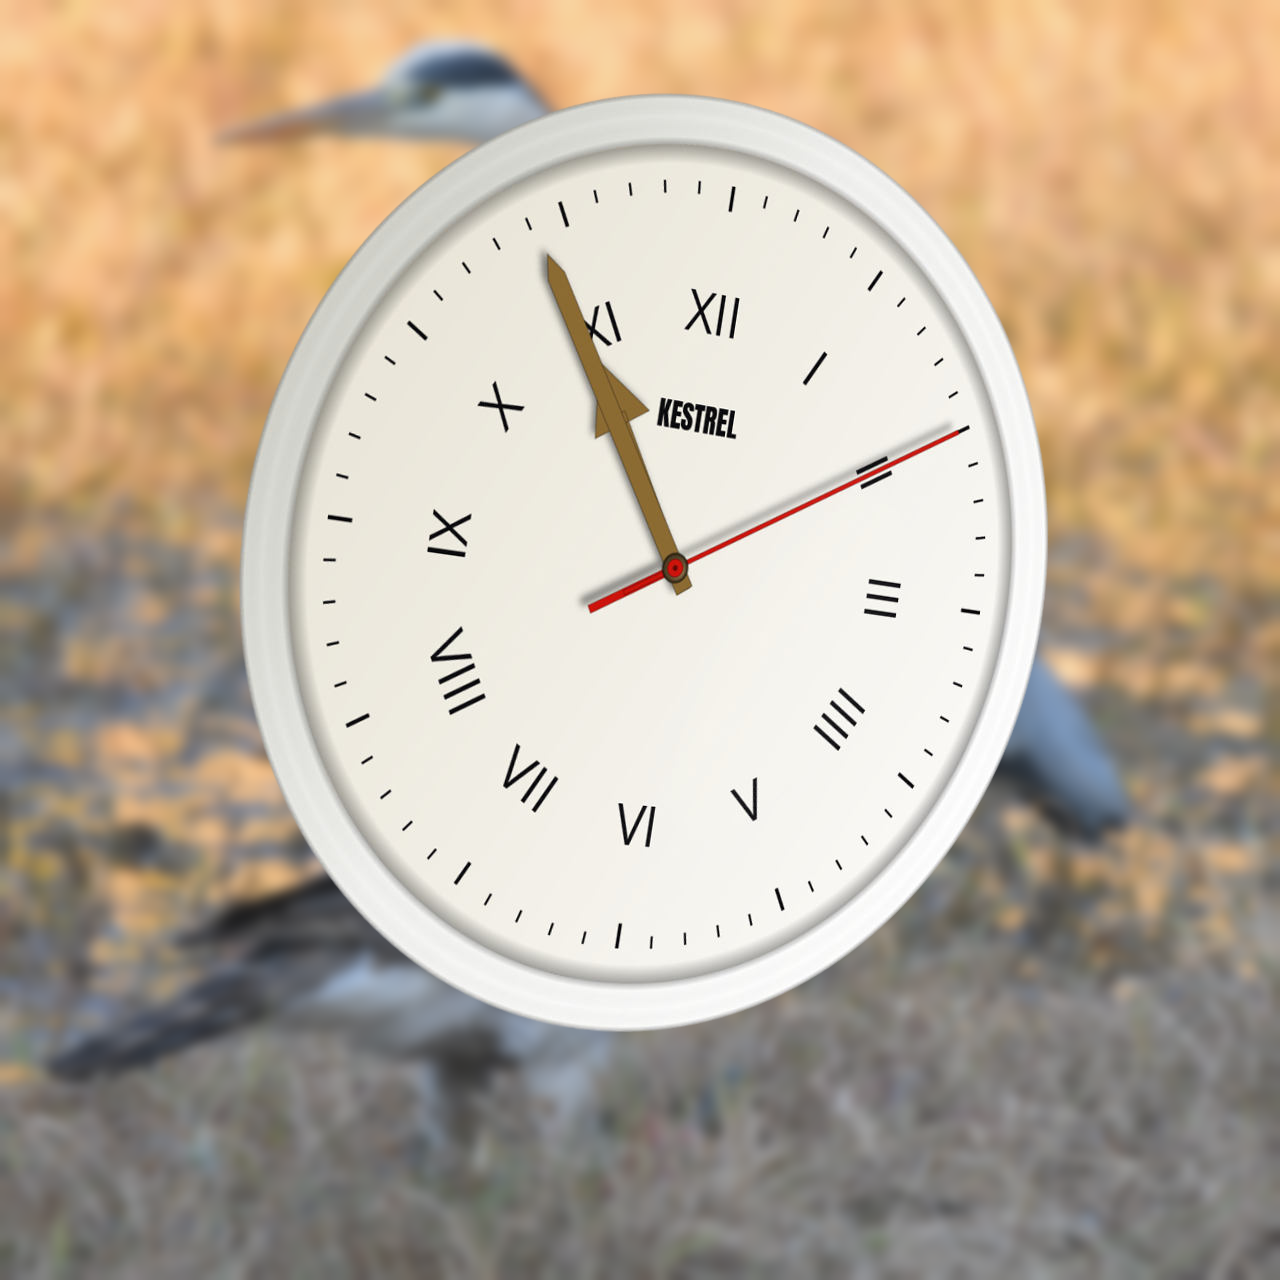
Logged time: 10.54.10
